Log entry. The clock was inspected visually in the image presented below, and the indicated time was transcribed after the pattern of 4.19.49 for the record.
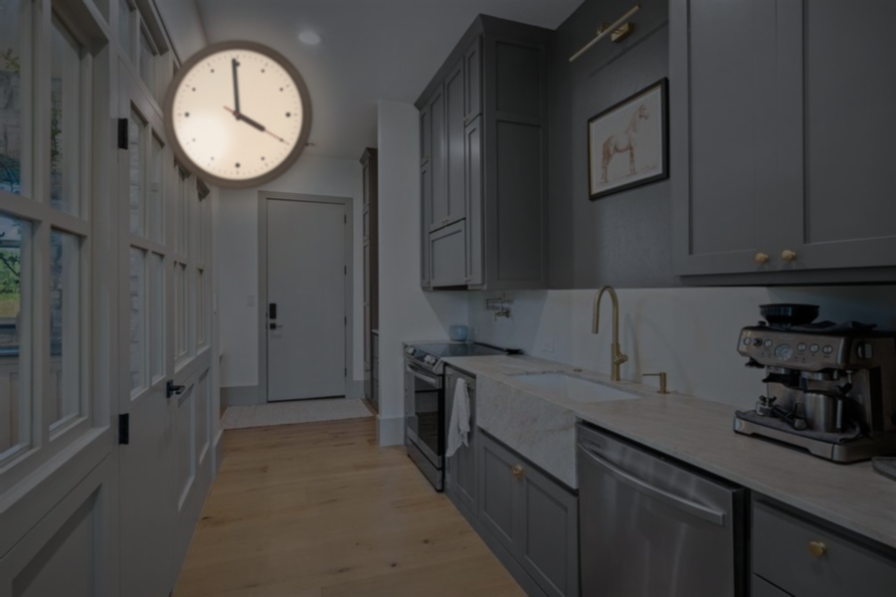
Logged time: 3.59.20
